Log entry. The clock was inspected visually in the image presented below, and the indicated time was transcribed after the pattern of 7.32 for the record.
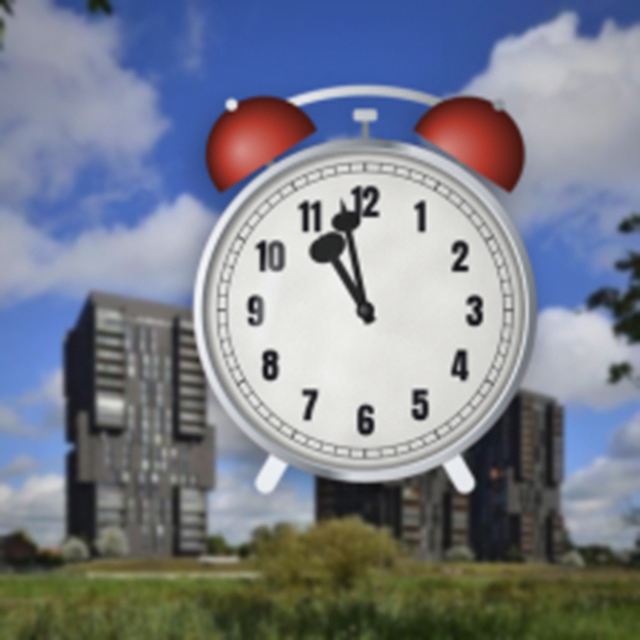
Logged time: 10.58
